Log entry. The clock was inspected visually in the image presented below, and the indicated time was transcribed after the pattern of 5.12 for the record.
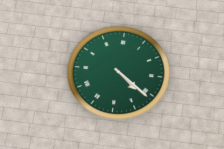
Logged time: 4.21
